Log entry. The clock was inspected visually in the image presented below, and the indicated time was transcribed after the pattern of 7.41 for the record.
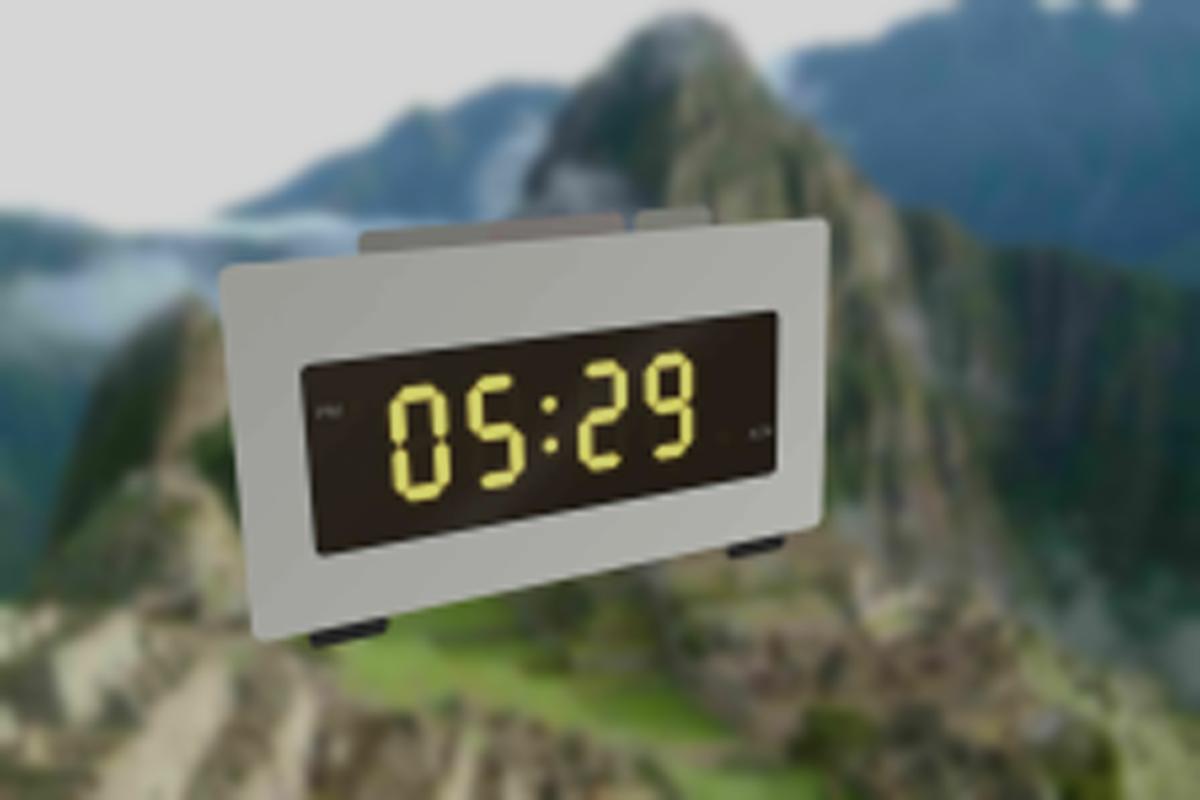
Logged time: 5.29
